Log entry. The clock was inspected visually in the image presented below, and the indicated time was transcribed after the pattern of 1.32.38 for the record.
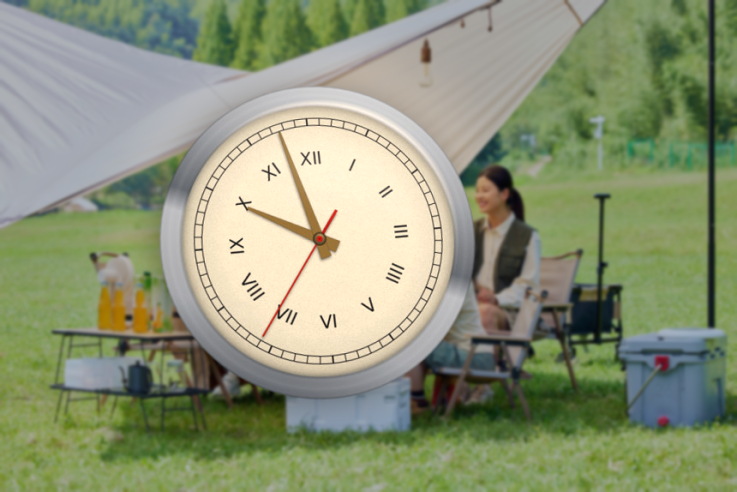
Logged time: 9.57.36
